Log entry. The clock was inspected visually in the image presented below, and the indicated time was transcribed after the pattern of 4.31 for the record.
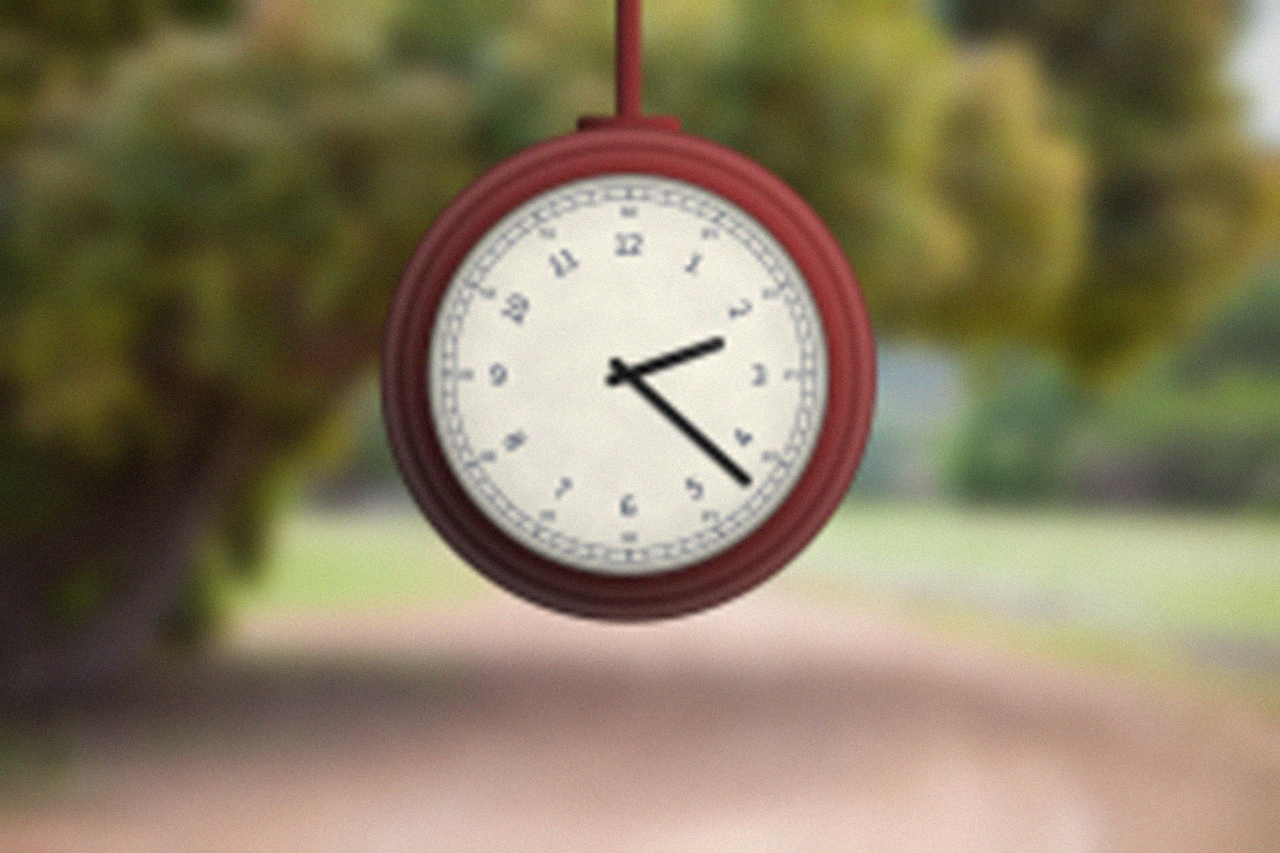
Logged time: 2.22
